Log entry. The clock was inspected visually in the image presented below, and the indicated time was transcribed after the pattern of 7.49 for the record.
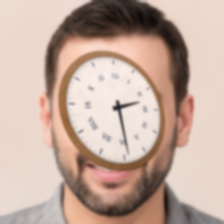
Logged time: 2.29
